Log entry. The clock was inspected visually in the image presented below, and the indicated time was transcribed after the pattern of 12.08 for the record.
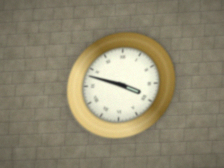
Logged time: 3.48
